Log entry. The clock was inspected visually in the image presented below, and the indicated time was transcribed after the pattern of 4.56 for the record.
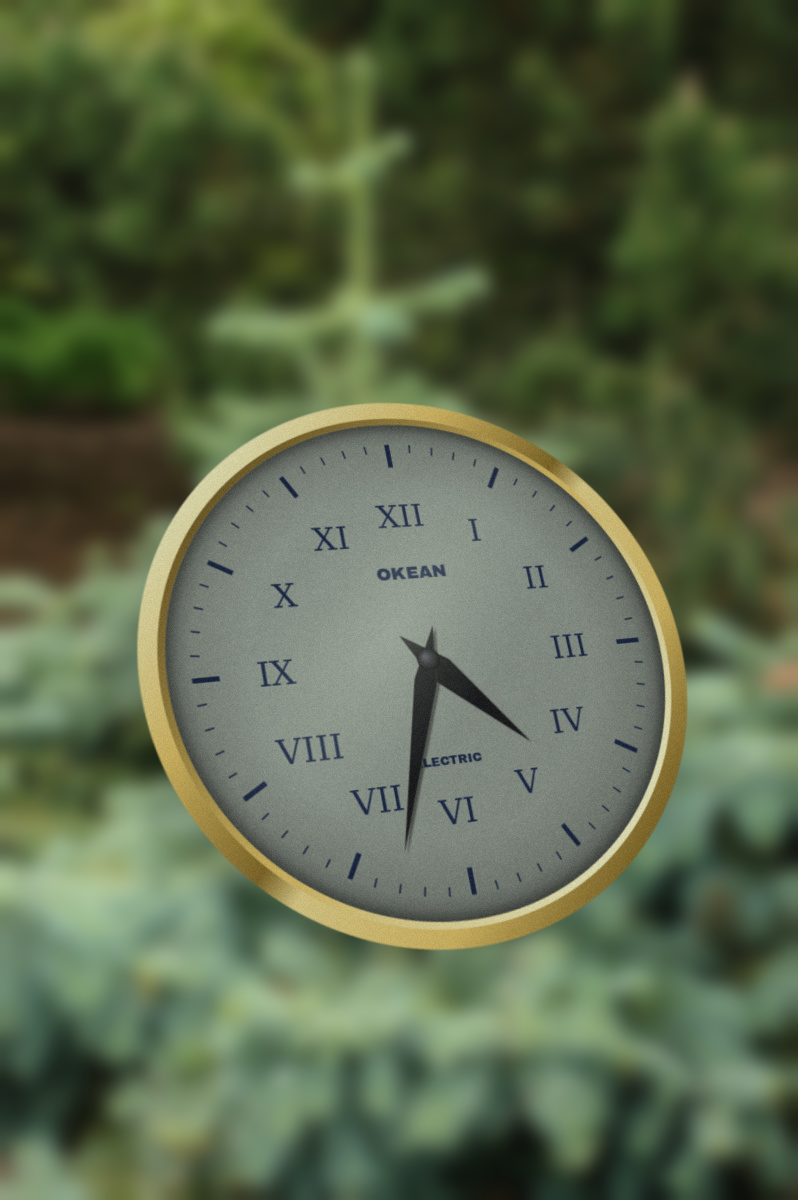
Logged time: 4.33
